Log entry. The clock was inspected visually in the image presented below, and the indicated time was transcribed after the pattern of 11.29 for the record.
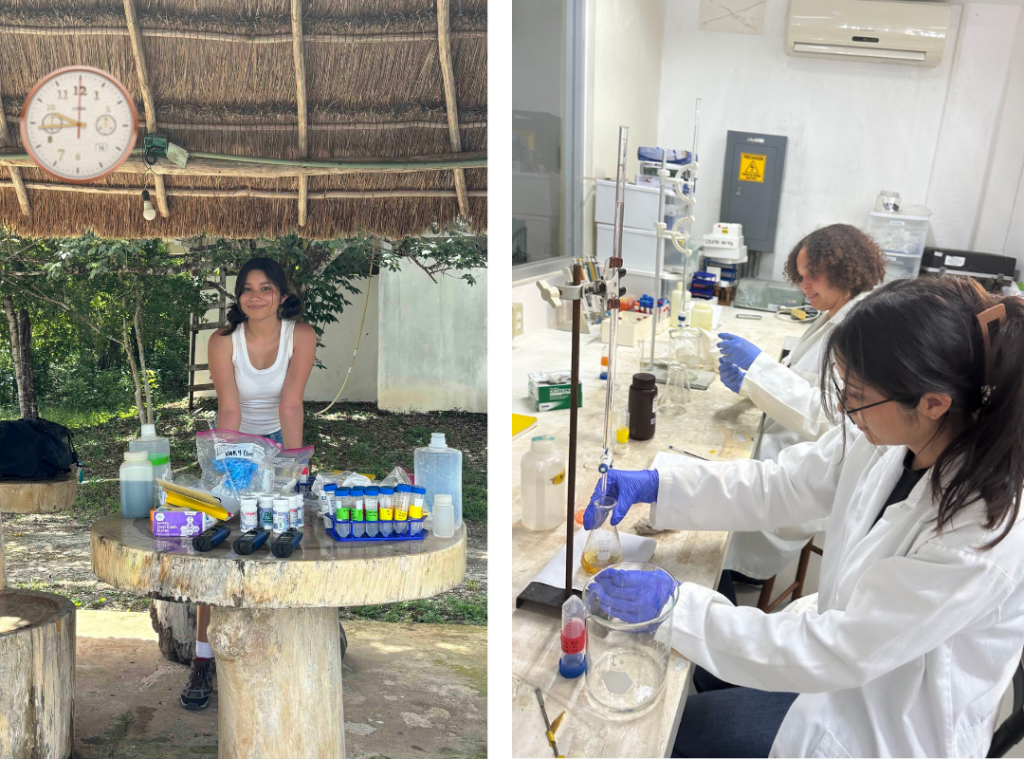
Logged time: 9.44
